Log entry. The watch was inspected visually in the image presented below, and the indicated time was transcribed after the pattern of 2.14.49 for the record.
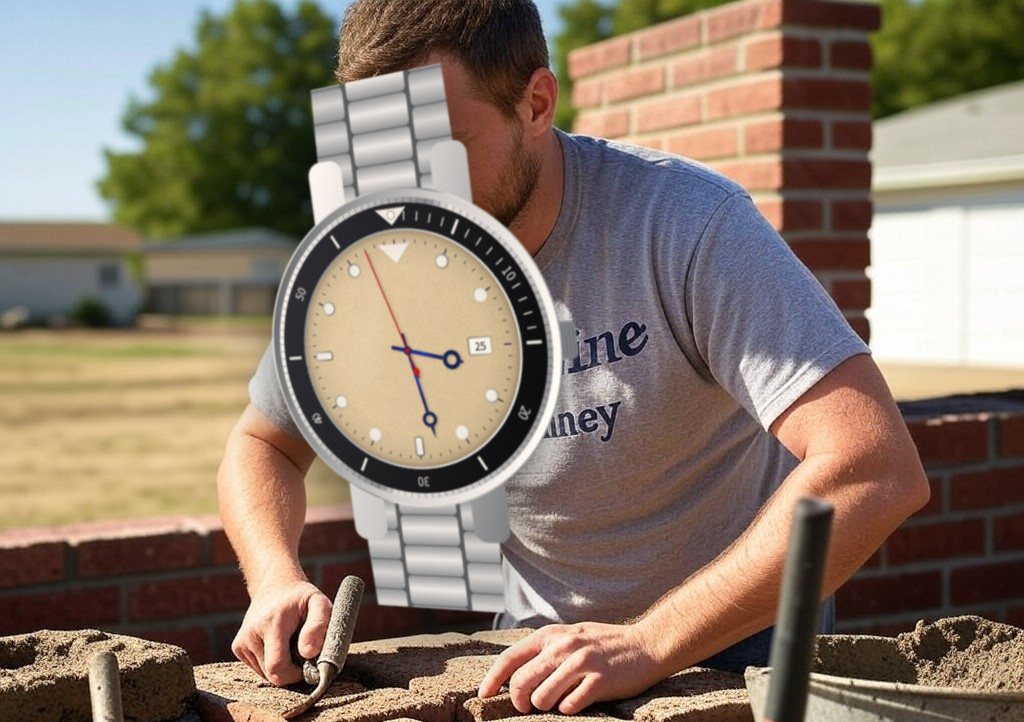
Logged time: 3.27.57
